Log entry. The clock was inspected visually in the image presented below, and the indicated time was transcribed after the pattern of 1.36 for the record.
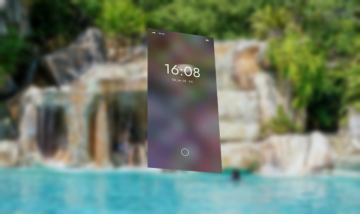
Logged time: 16.08
